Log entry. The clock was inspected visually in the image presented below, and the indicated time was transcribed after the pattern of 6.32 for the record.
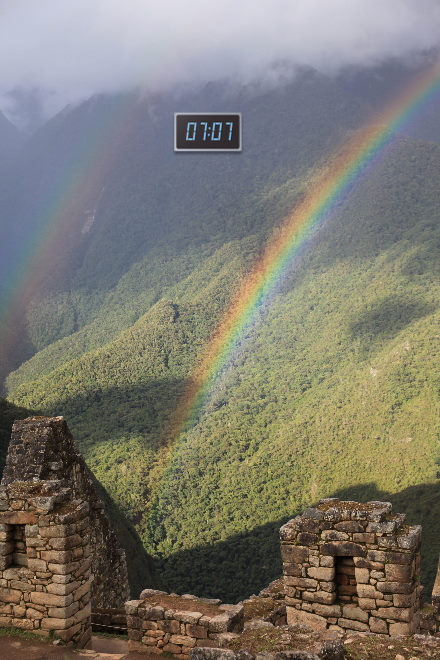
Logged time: 7.07
